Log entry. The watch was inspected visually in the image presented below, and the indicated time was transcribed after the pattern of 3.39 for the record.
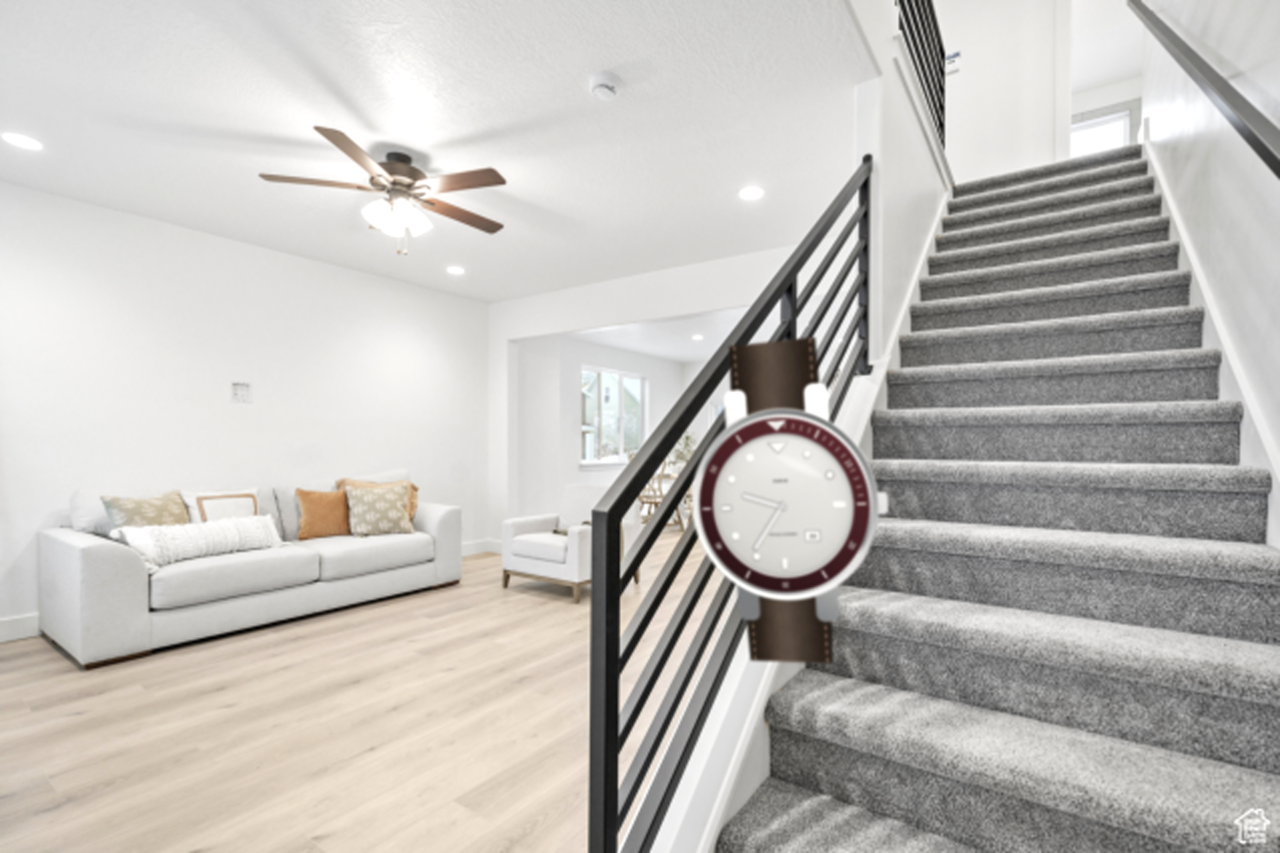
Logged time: 9.36
